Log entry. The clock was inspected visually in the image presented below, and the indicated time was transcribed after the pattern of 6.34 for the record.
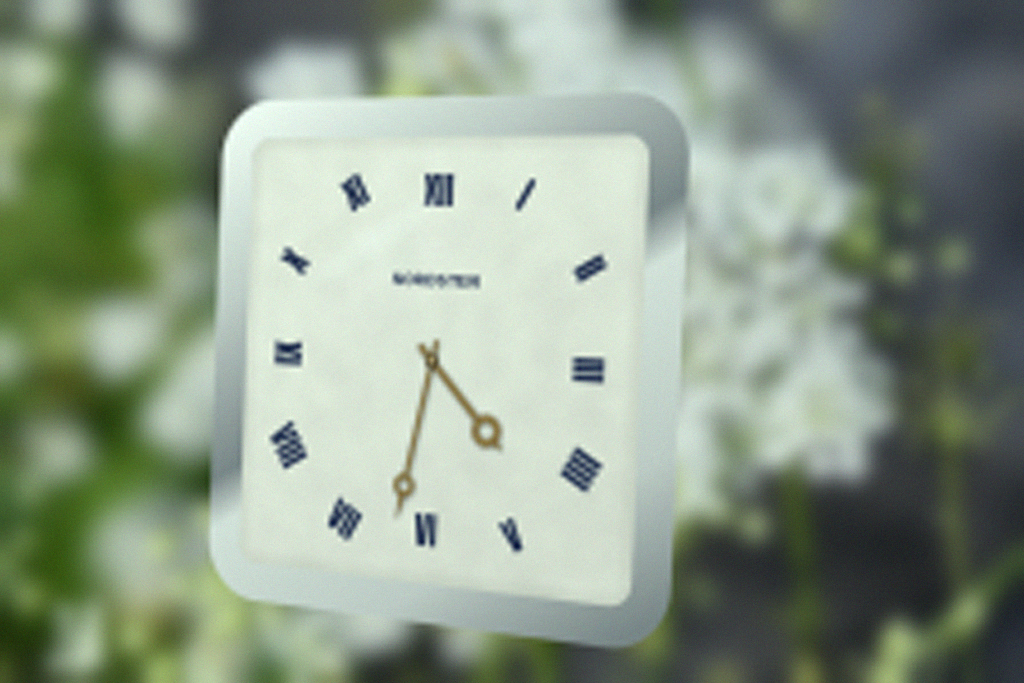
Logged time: 4.32
